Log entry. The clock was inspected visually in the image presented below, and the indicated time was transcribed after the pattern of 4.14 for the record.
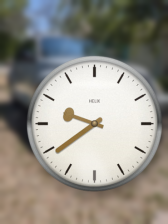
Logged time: 9.39
